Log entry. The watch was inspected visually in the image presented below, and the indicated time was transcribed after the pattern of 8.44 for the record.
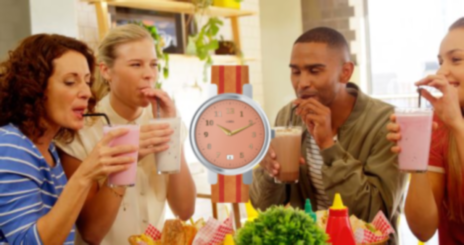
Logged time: 10.11
